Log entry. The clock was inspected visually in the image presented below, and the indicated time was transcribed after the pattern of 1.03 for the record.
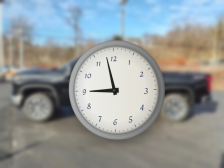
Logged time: 8.58
